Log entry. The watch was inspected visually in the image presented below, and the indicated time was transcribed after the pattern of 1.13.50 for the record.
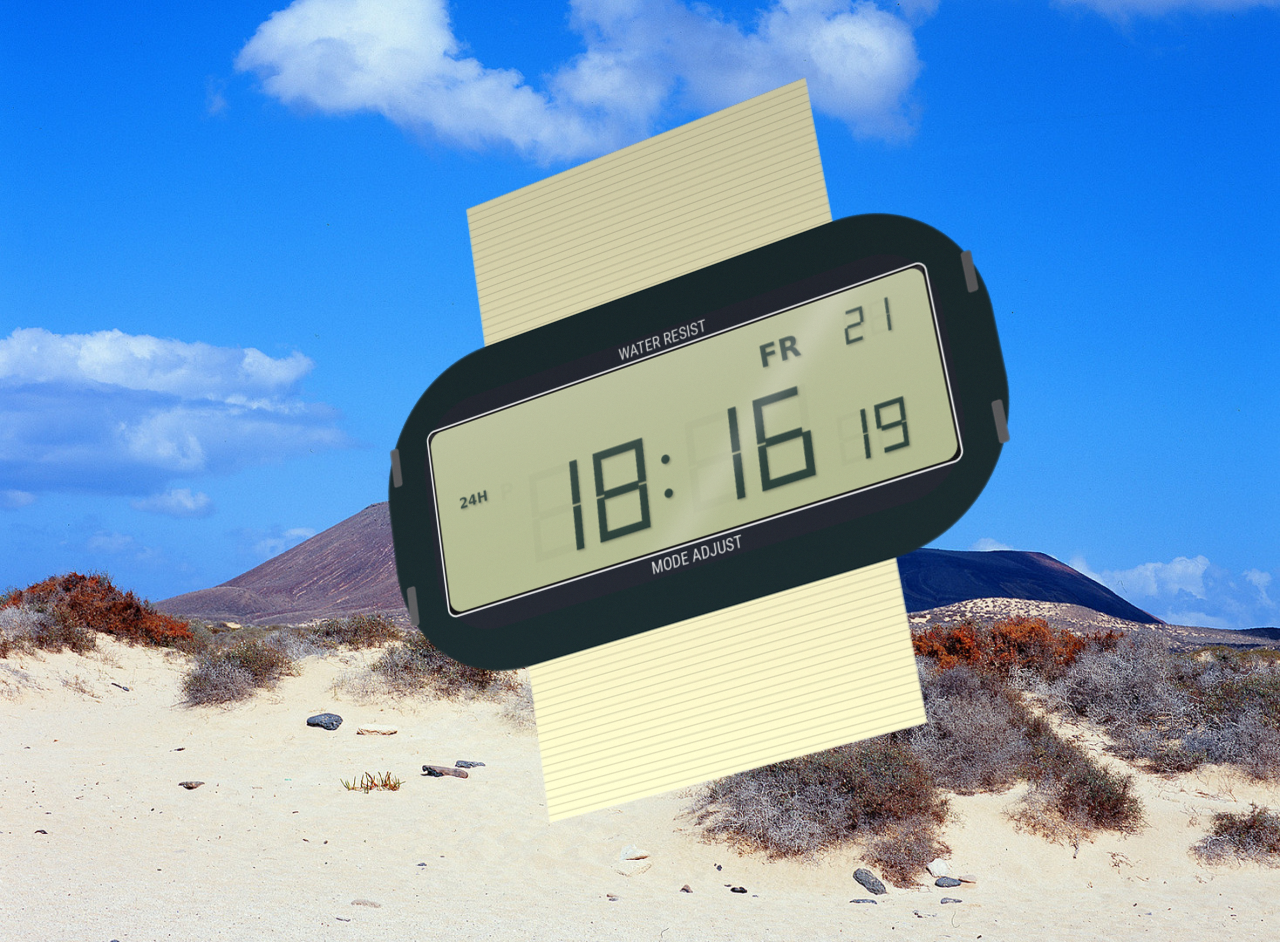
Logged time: 18.16.19
